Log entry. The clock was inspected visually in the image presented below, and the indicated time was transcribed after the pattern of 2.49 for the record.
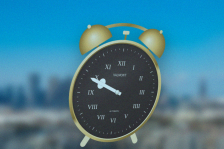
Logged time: 9.49
